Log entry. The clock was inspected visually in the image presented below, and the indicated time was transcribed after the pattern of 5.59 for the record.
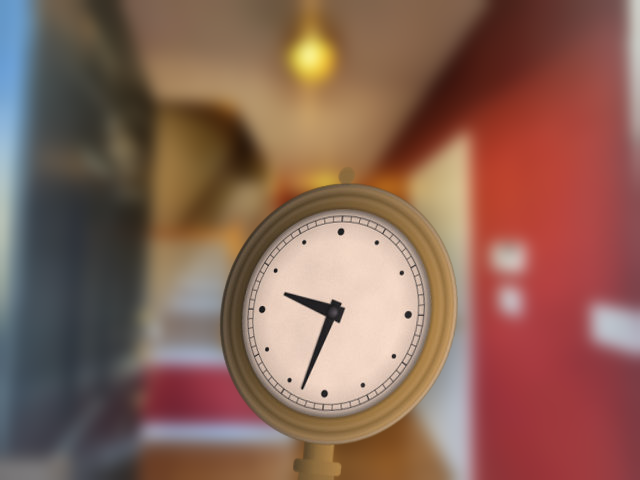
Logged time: 9.33
